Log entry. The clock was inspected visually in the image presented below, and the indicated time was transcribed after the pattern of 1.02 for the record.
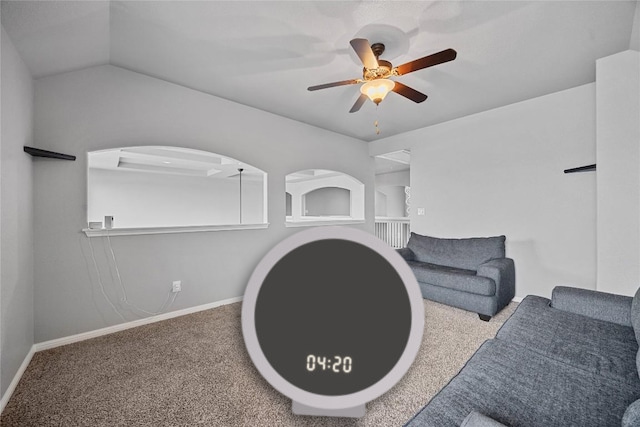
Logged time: 4.20
